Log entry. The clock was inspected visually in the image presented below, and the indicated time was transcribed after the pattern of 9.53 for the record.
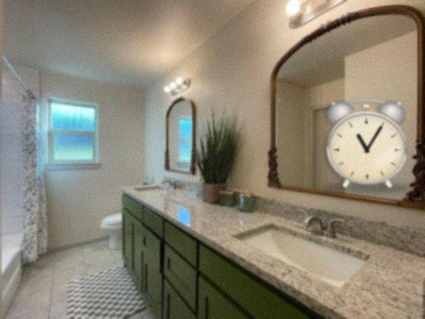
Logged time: 11.05
